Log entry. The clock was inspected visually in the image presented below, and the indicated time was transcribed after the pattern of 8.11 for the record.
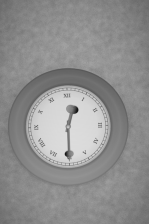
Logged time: 12.30
